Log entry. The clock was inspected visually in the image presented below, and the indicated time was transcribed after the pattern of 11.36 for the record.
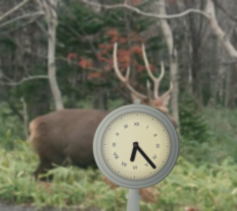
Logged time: 6.23
